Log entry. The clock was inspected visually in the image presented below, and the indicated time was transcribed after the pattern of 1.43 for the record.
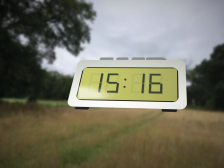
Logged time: 15.16
